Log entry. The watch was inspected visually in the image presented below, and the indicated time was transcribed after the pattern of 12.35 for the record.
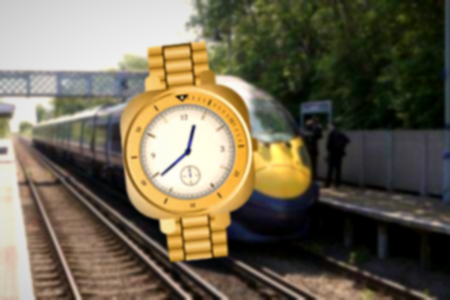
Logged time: 12.39
